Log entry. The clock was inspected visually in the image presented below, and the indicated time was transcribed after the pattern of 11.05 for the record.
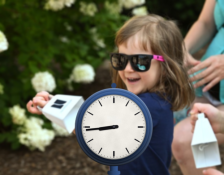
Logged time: 8.44
